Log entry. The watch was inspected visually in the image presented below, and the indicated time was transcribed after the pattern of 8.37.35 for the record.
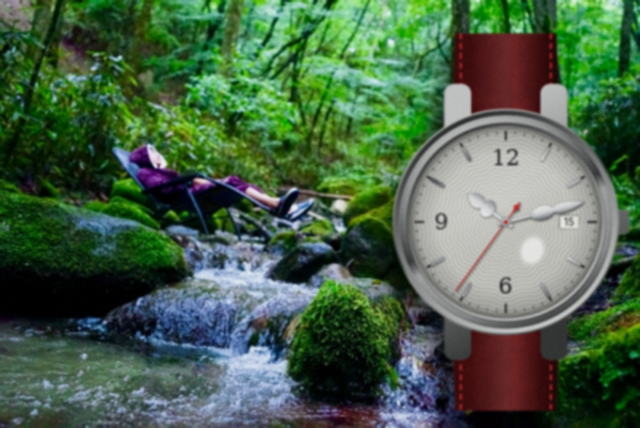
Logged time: 10.12.36
